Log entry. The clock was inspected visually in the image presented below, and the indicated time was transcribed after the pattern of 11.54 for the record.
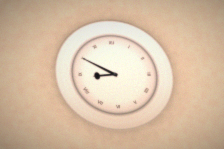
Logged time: 8.50
